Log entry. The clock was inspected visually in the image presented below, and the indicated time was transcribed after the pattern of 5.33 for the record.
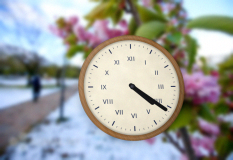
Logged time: 4.21
